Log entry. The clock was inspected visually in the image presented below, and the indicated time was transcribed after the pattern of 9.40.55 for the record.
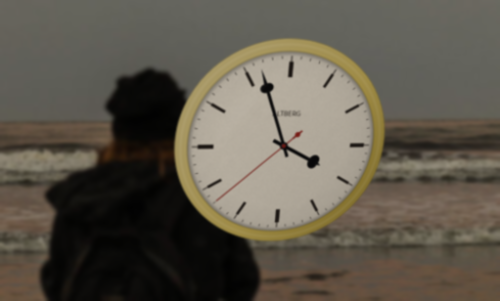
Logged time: 3.56.38
